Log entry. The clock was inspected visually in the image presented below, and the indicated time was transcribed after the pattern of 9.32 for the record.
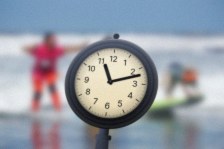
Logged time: 11.12
